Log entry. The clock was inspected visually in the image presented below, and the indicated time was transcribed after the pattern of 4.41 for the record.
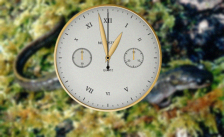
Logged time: 12.58
